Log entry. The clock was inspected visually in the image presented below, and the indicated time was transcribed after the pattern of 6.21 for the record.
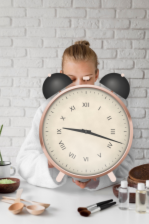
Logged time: 9.18
